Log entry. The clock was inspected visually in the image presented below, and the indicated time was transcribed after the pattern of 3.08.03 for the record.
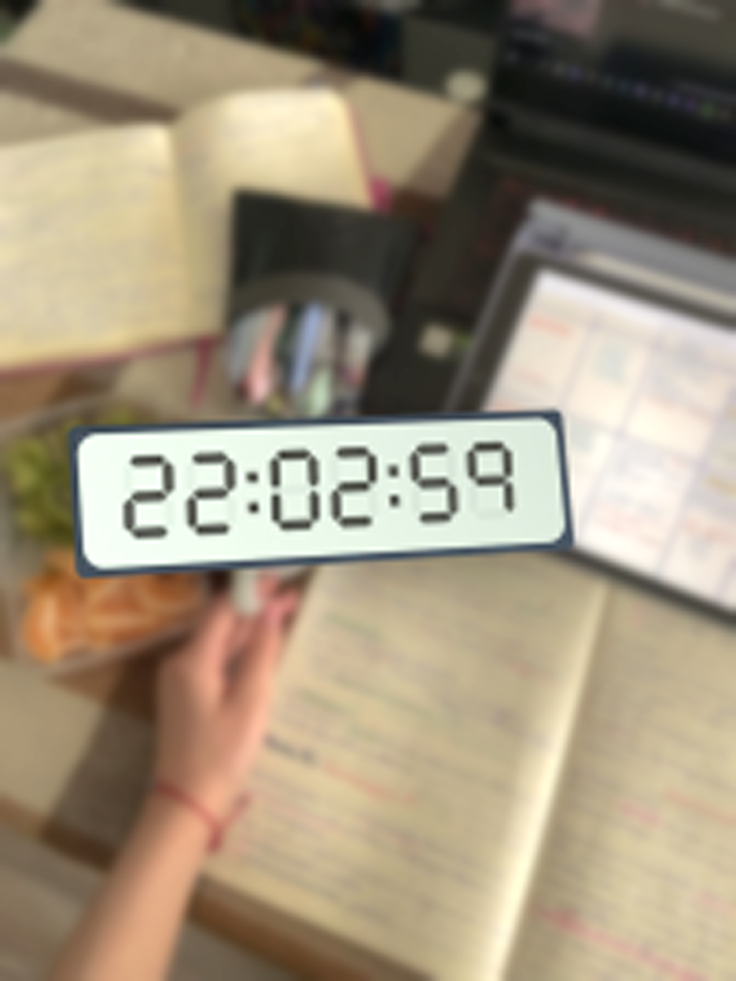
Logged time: 22.02.59
